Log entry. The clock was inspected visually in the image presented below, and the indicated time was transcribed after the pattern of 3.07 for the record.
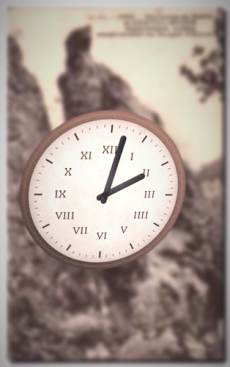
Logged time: 2.02
